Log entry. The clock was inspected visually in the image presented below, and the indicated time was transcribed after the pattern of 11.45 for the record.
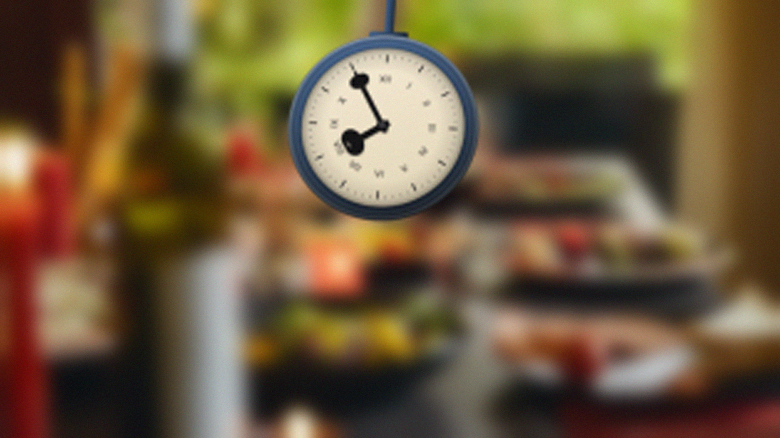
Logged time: 7.55
